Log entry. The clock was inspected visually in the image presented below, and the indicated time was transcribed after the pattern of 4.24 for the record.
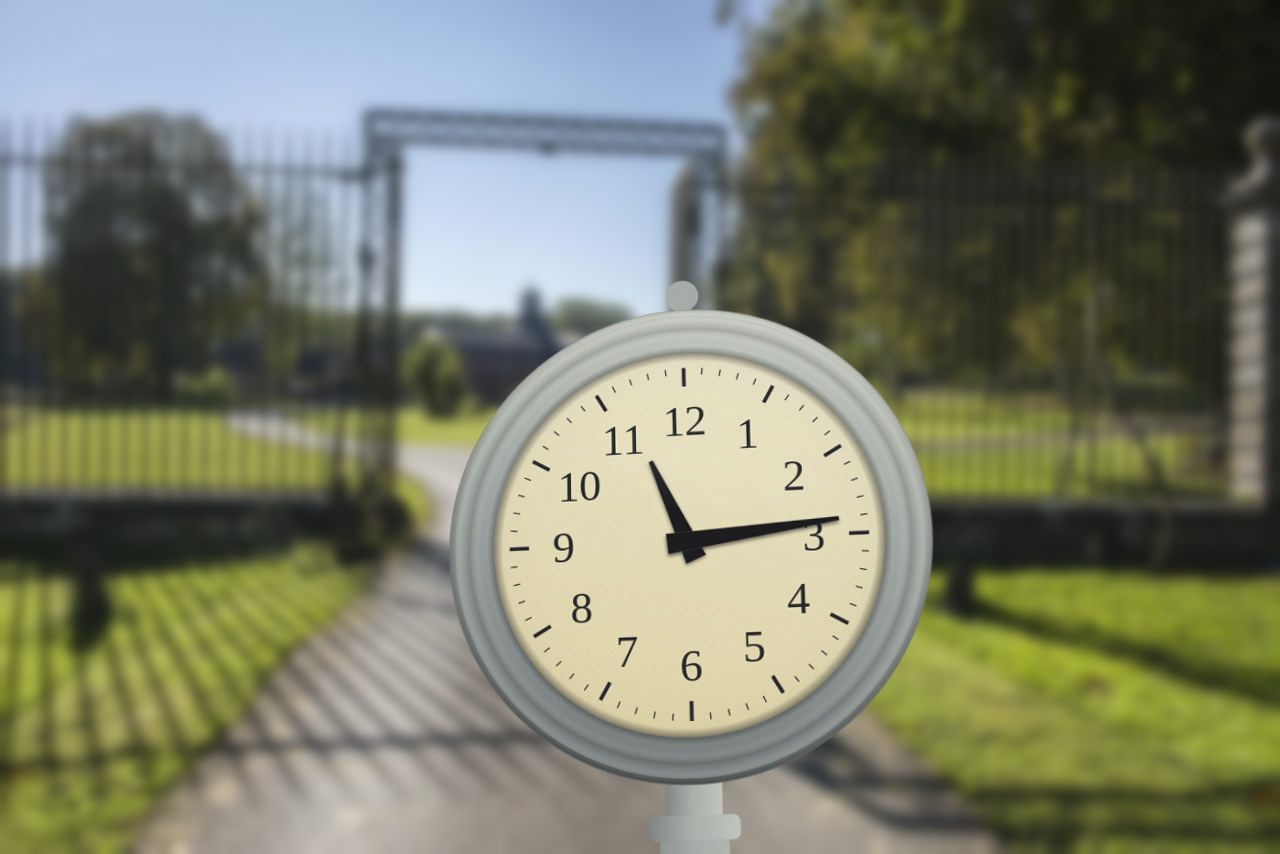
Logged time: 11.14
